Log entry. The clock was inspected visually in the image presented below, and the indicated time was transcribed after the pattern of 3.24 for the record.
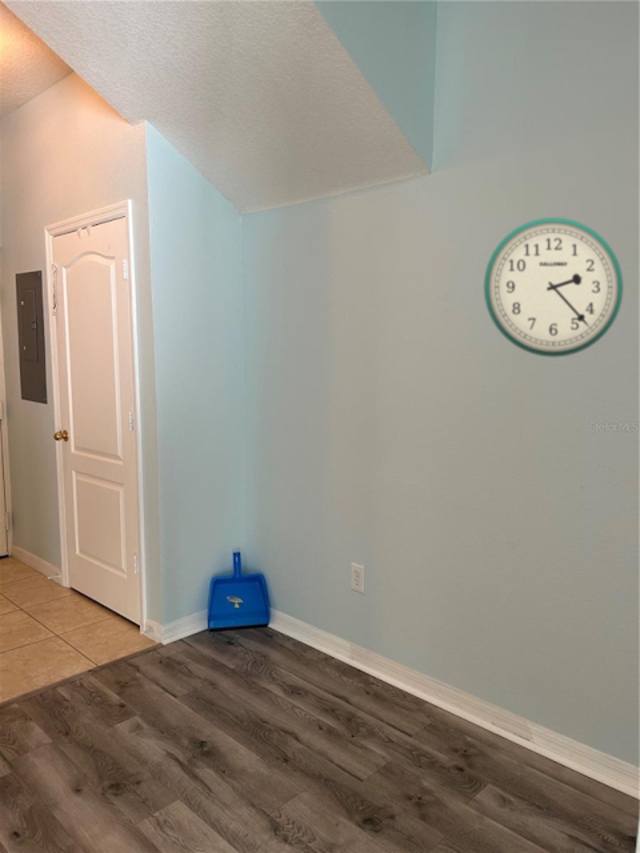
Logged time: 2.23
